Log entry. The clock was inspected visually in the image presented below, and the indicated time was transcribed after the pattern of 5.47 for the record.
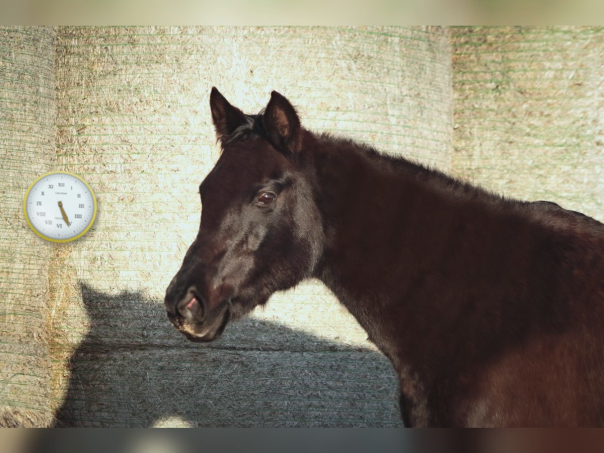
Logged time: 5.26
